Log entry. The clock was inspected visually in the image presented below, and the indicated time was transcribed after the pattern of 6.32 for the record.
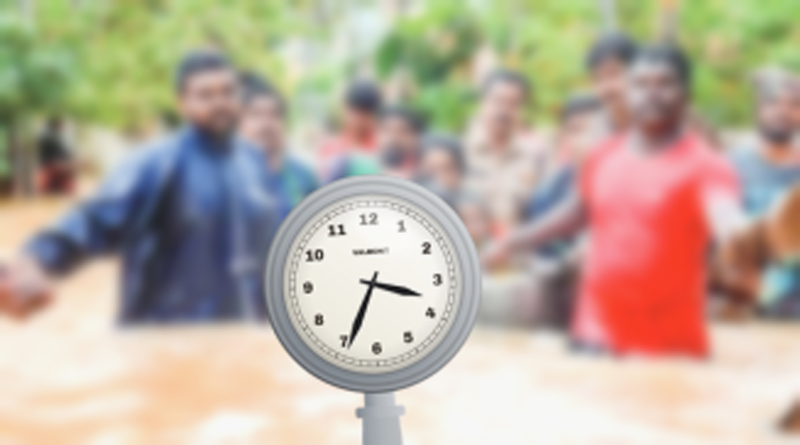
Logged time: 3.34
